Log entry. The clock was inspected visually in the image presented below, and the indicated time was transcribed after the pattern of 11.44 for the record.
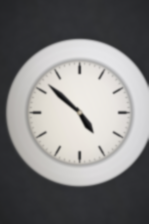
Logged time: 4.52
